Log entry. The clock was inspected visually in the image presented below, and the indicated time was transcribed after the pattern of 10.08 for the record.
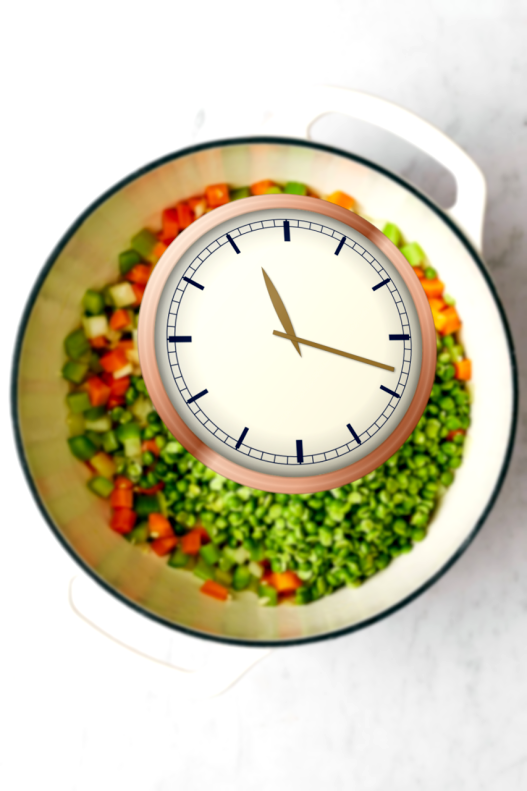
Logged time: 11.18
